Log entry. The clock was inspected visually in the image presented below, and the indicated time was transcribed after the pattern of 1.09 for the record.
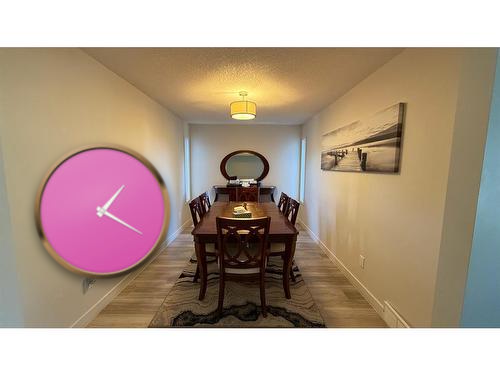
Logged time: 1.20
